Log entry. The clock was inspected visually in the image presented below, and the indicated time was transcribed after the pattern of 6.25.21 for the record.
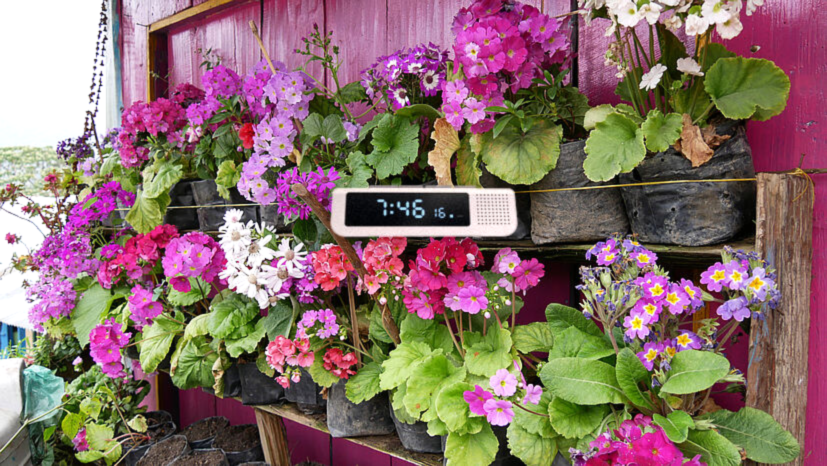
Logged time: 7.46.16
